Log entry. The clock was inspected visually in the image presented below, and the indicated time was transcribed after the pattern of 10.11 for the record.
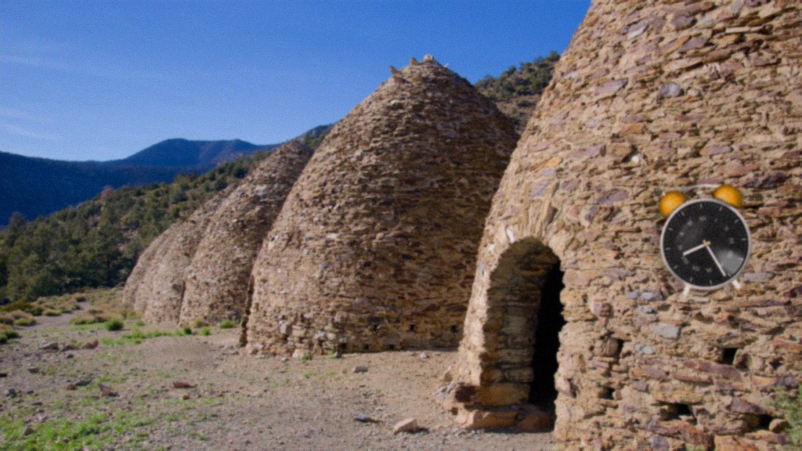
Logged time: 8.26
